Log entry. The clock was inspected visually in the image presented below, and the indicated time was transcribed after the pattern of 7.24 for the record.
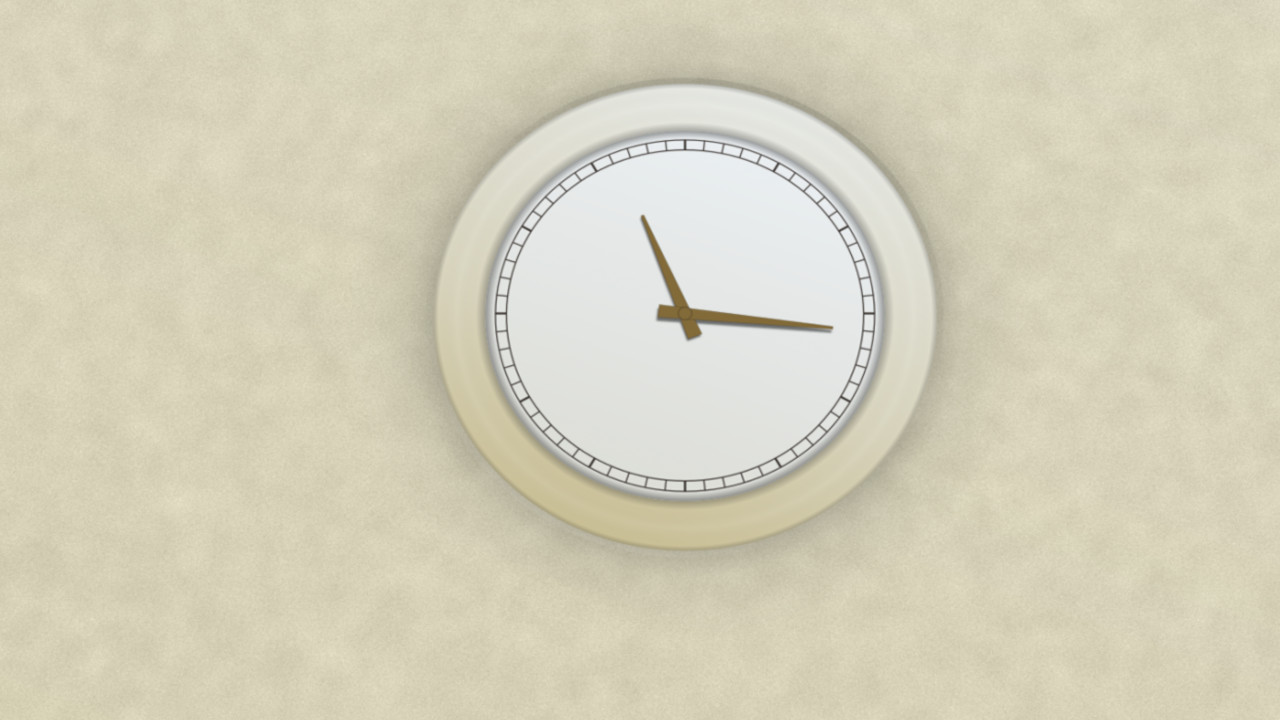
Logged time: 11.16
